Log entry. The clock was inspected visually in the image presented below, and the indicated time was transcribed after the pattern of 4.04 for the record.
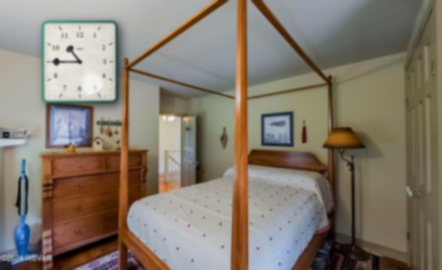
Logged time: 10.45
